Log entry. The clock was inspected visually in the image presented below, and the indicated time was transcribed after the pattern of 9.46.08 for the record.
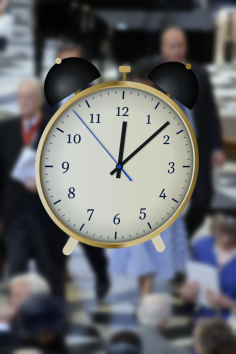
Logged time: 12.07.53
